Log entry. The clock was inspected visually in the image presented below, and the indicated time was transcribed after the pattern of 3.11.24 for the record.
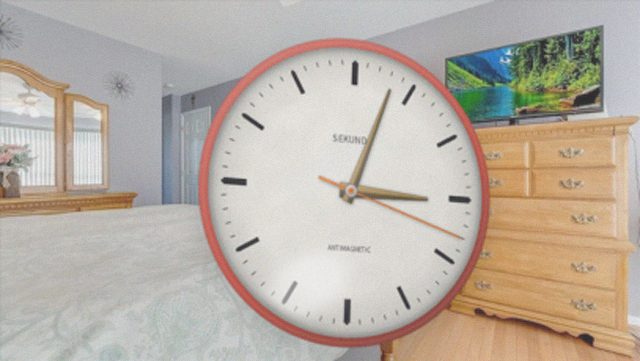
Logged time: 3.03.18
